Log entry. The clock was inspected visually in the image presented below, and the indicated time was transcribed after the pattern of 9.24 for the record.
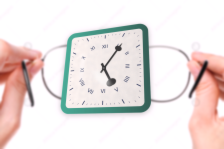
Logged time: 5.06
